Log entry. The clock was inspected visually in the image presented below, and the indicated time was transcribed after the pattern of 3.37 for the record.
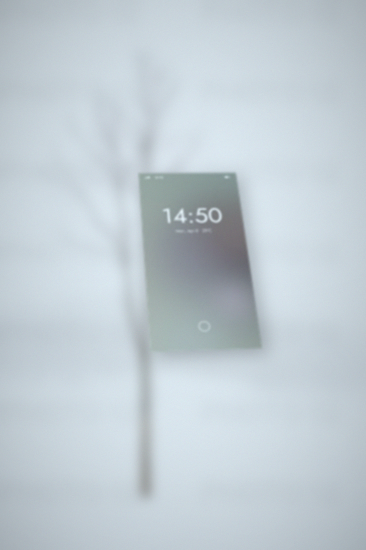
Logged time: 14.50
